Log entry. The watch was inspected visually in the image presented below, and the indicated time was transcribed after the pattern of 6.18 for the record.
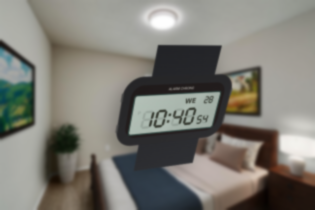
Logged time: 10.40
